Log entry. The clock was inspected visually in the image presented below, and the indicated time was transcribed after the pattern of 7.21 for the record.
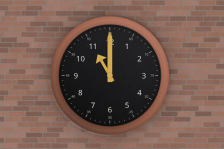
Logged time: 11.00
